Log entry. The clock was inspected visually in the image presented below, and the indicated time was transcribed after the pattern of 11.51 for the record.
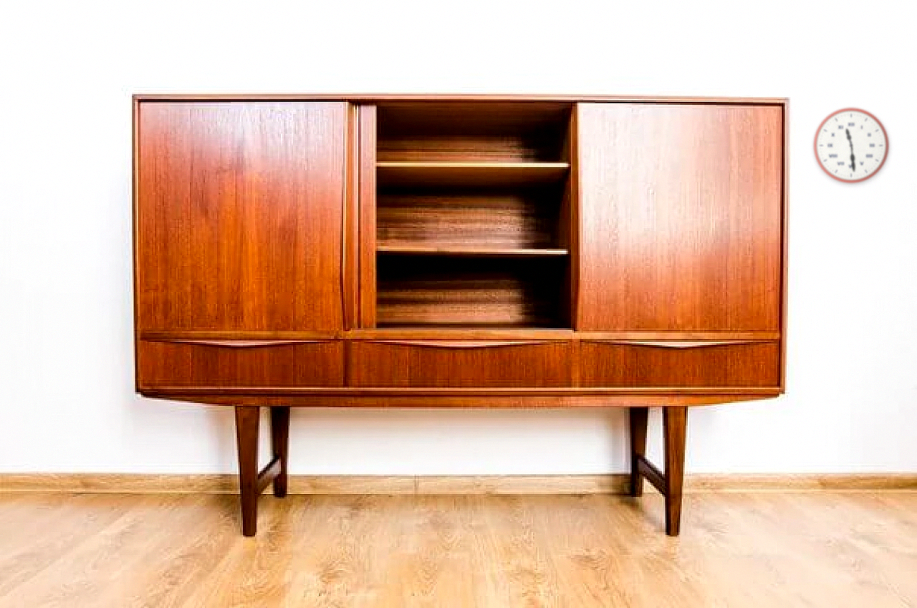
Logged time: 11.29
